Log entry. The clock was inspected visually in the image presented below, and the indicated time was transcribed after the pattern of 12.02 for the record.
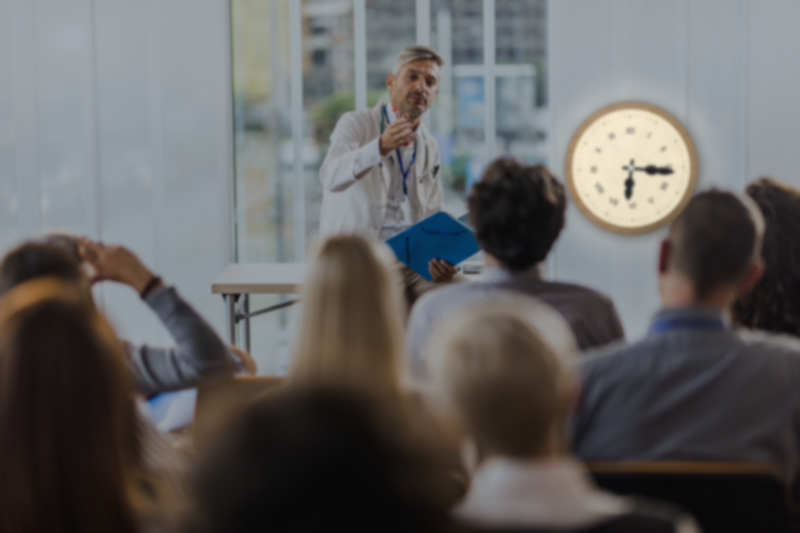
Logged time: 6.16
